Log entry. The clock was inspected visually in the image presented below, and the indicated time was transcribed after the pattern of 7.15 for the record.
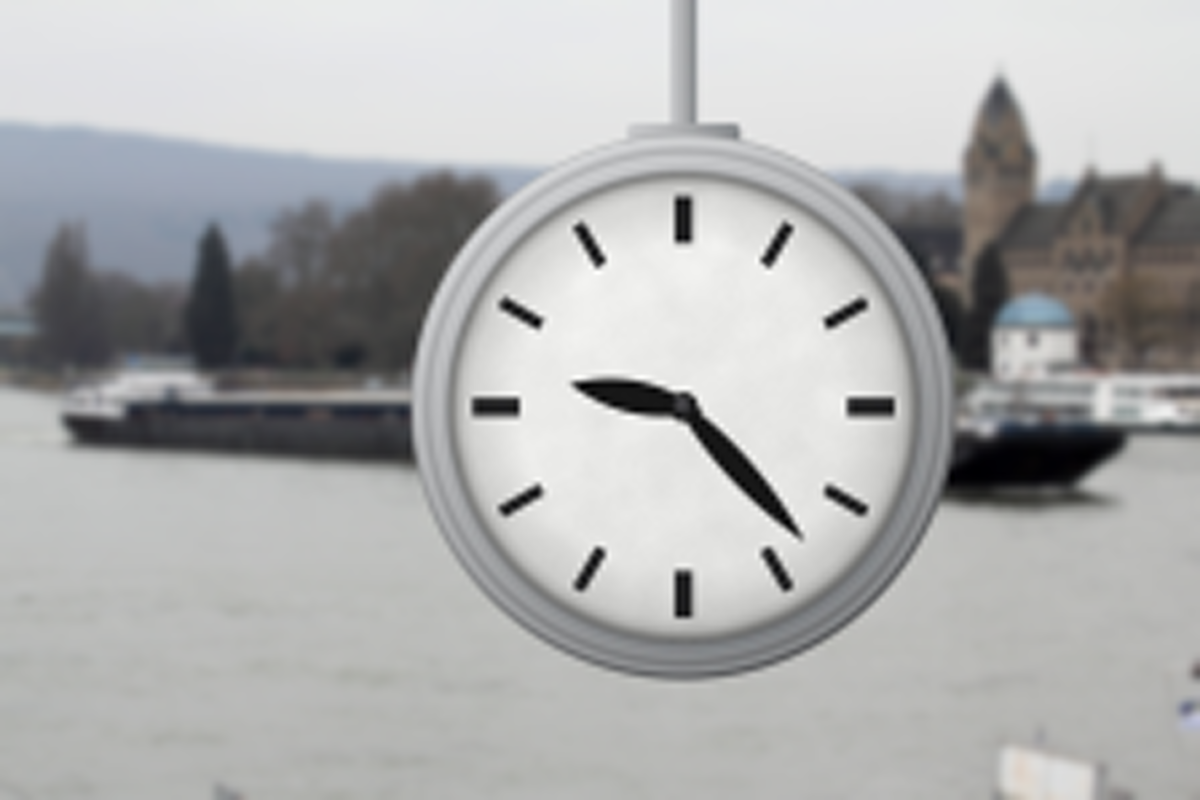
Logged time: 9.23
